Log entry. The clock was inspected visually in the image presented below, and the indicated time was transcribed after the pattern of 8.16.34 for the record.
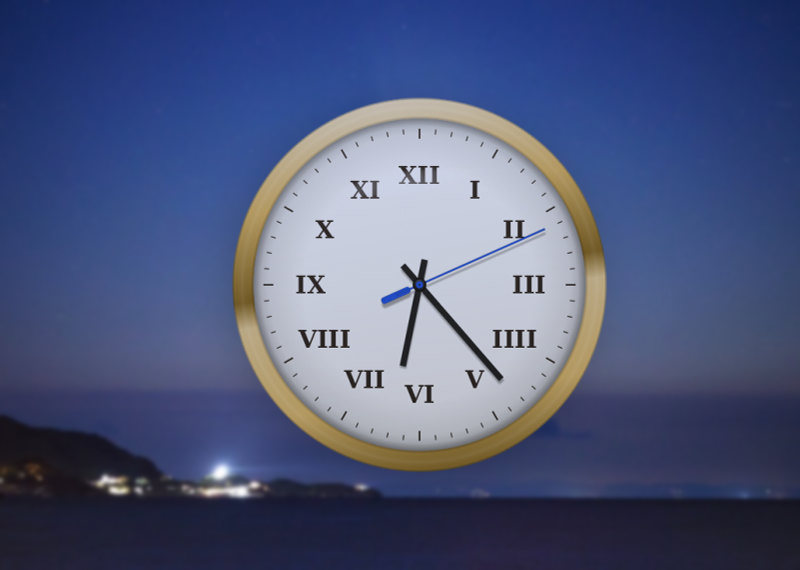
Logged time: 6.23.11
